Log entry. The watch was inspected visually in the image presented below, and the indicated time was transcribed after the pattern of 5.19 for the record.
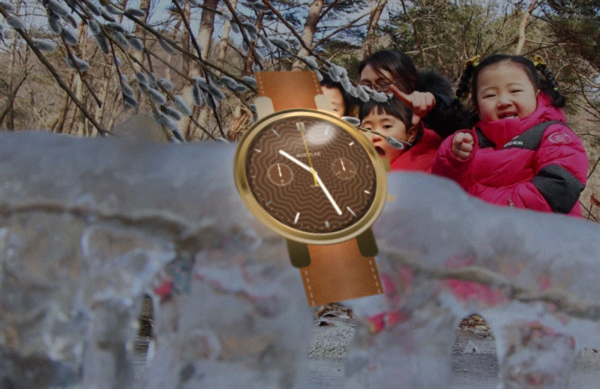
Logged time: 10.27
